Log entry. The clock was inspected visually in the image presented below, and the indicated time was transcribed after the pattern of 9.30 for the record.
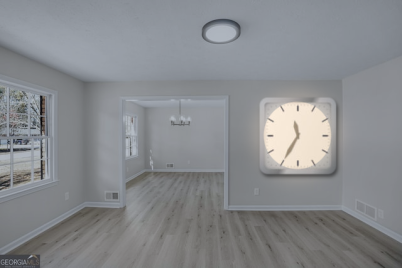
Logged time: 11.35
